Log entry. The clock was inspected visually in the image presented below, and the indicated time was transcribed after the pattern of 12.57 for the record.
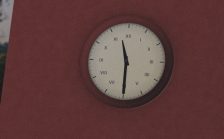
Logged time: 11.30
